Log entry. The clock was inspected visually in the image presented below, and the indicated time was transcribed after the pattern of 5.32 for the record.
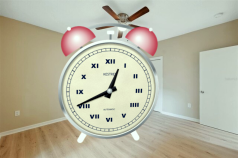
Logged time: 12.41
